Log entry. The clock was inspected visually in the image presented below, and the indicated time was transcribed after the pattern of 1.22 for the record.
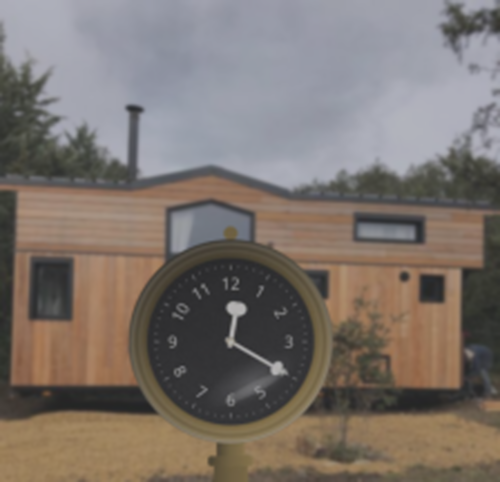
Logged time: 12.20
